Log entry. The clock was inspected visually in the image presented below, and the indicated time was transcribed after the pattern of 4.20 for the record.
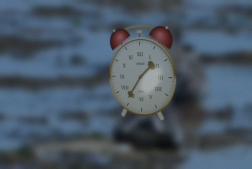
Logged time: 1.36
